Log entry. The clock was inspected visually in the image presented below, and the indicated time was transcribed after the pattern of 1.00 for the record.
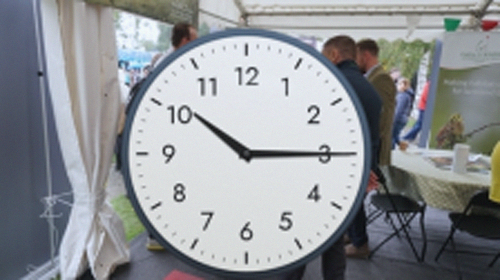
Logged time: 10.15
